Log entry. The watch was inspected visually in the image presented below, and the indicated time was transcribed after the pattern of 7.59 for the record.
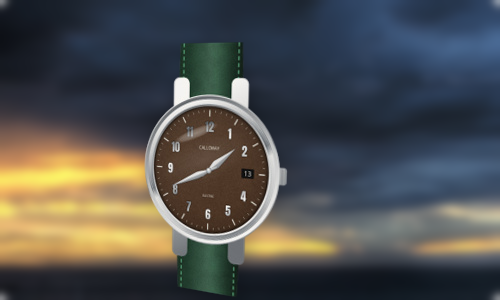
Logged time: 1.41
